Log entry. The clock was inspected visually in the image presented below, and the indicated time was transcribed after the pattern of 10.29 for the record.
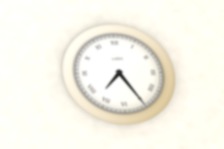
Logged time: 7.25
